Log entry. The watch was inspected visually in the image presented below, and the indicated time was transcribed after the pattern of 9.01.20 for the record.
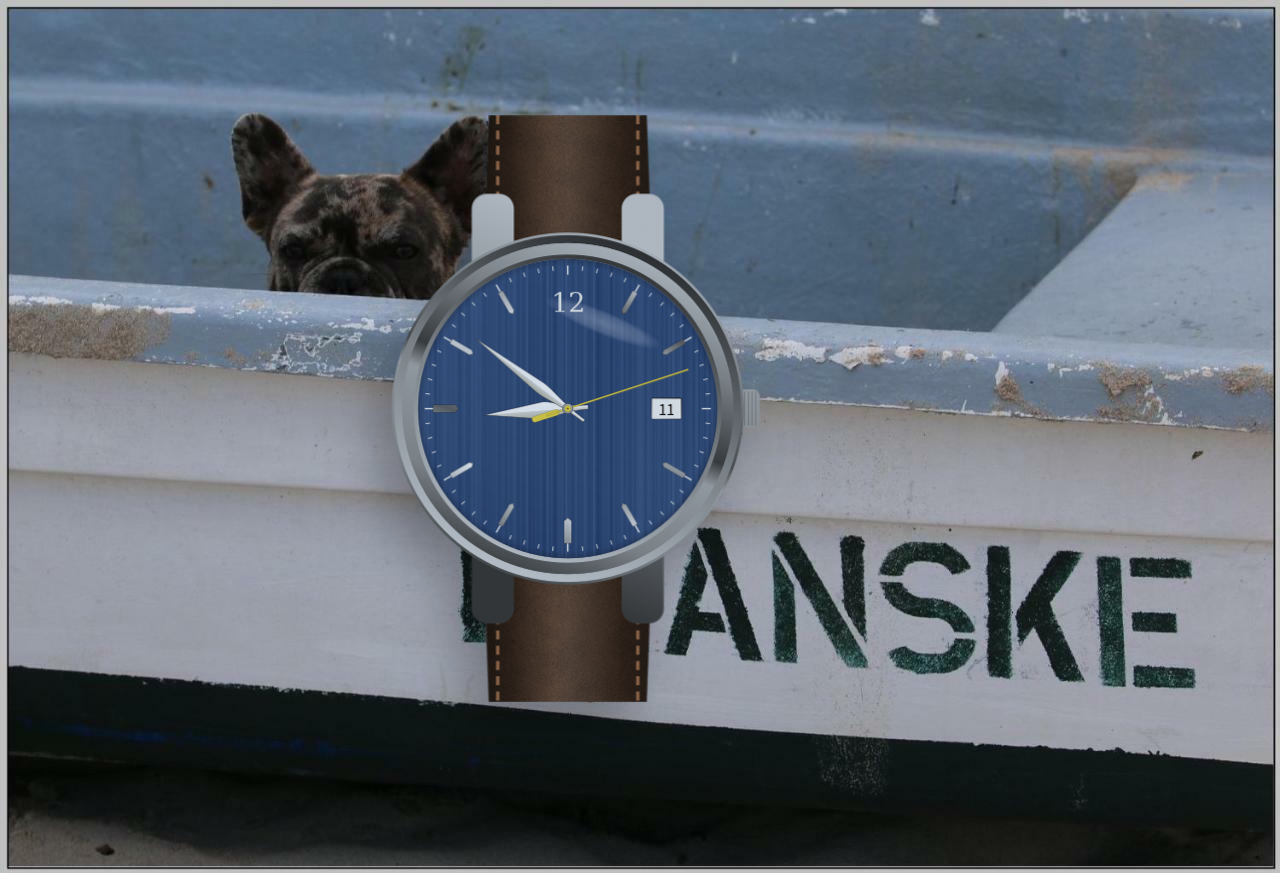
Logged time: 8.51.12
